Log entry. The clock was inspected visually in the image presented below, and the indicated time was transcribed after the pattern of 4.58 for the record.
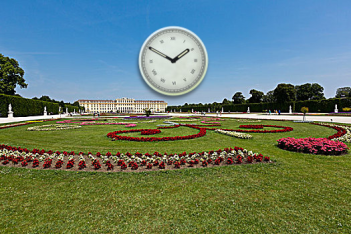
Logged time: 1.50
